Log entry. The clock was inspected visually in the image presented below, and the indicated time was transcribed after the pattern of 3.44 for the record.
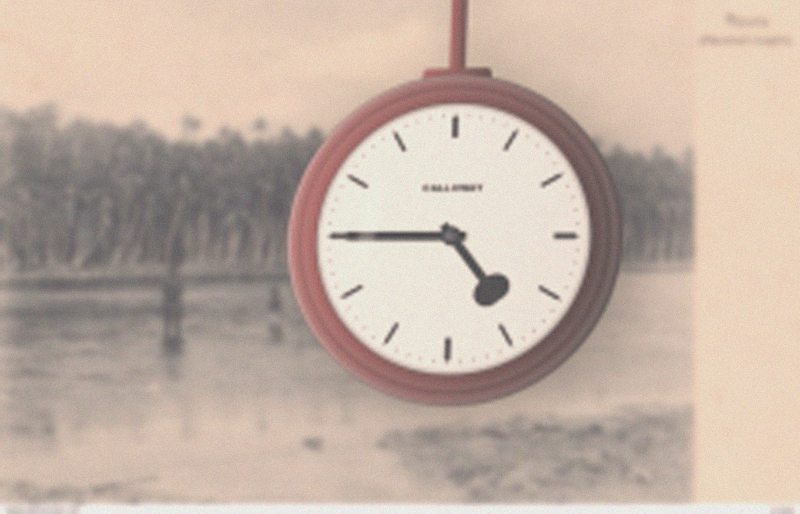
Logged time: 4.45
